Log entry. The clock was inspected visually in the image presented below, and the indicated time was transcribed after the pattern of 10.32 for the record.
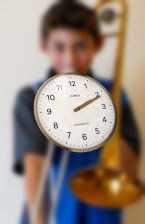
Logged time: 2.11
